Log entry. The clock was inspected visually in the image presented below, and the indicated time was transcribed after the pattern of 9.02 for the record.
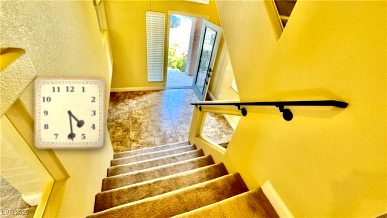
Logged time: 4.29
